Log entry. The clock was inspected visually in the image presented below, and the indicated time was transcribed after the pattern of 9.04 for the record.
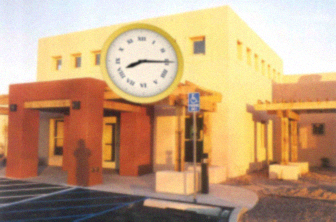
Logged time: 8.15
